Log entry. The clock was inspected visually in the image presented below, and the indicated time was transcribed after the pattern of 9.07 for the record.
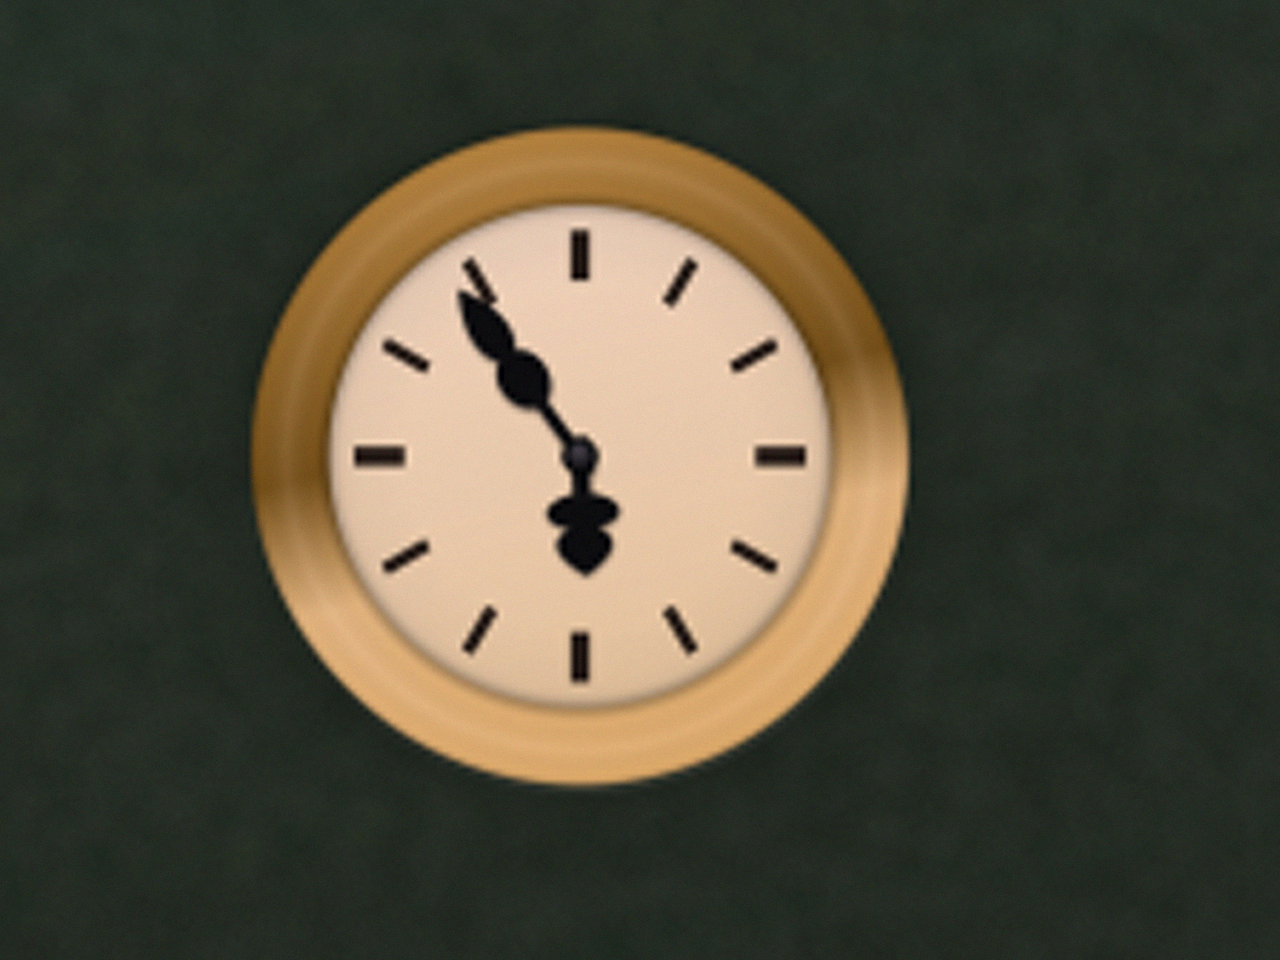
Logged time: 5.54
